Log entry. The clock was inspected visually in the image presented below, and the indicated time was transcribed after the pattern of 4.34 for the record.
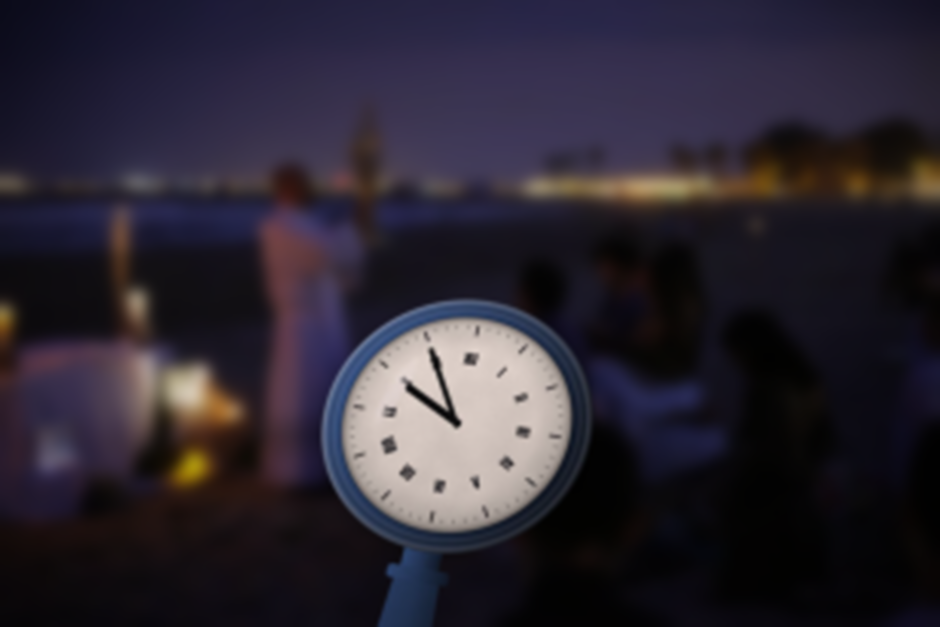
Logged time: 9.55
